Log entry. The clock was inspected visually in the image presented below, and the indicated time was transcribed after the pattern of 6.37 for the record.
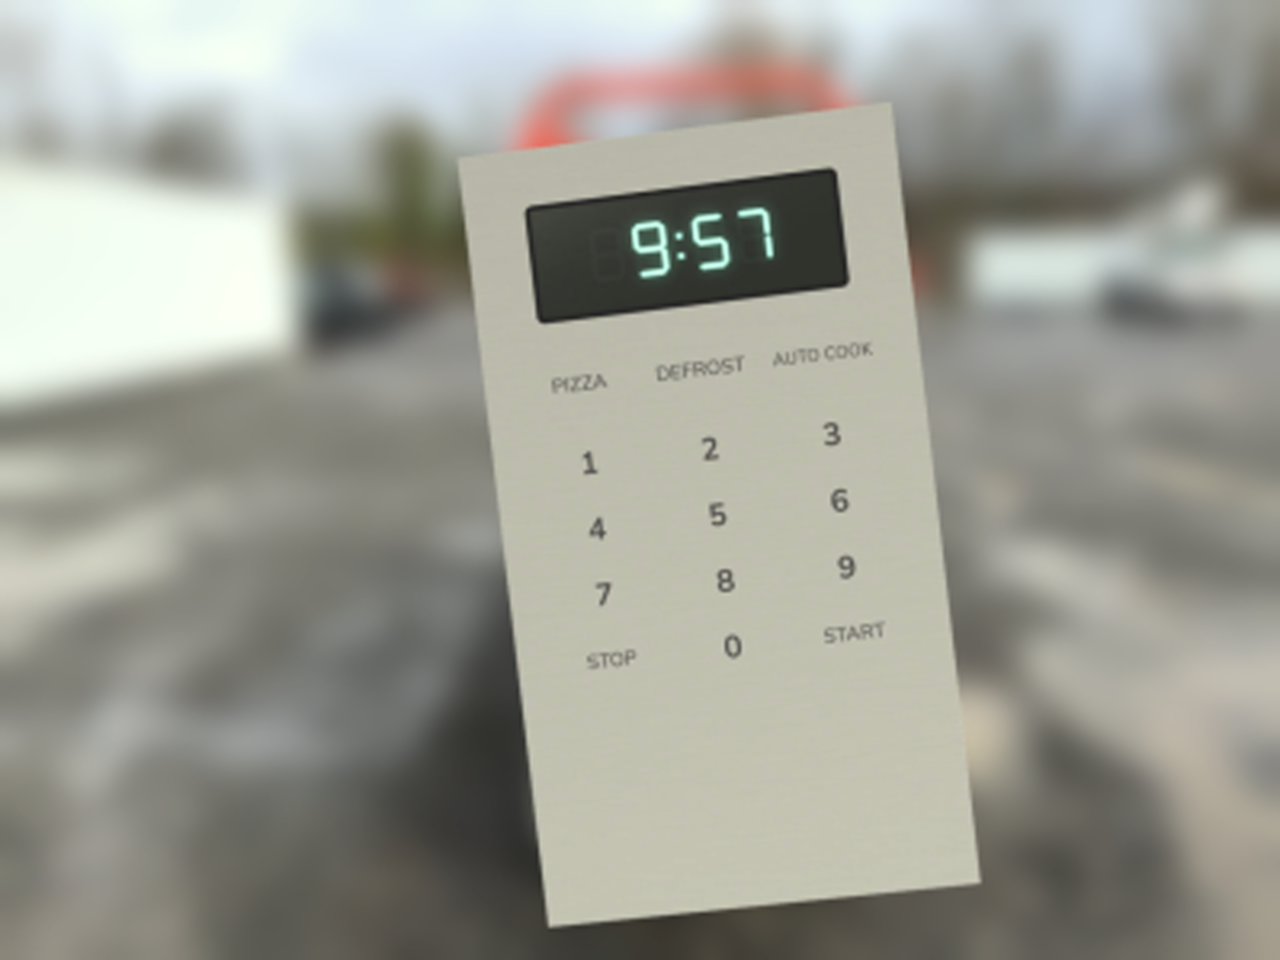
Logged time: 9.57
